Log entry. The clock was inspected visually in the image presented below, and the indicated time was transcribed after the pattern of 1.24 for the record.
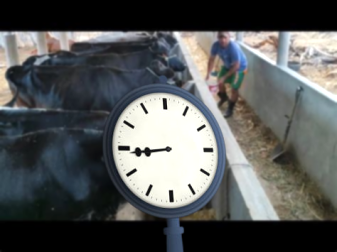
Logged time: 8.44
